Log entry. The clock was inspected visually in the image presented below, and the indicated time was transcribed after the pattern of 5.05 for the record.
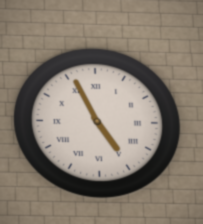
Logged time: 4.56
